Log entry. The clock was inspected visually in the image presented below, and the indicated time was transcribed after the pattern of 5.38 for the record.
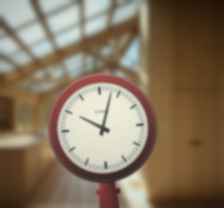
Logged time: 10.03
